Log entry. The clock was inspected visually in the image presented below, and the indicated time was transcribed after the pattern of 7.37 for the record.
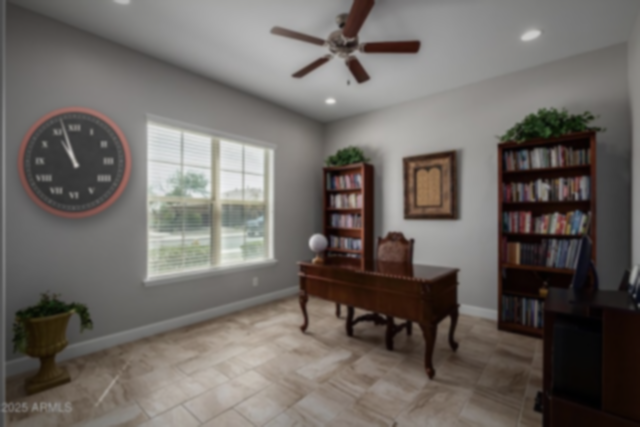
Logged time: 10.57
